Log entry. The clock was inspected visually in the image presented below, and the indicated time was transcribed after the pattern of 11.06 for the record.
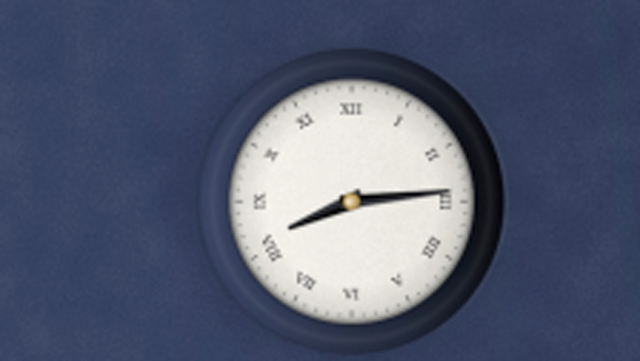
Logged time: 8.14
